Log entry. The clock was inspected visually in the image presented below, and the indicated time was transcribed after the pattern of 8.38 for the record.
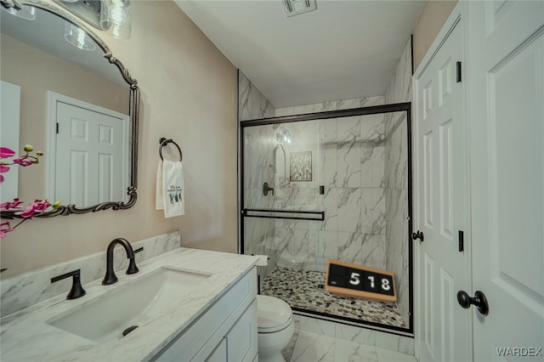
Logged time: 5.18
